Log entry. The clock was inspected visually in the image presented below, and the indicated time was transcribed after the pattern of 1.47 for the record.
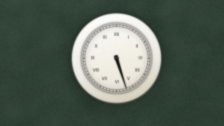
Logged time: 5.27
